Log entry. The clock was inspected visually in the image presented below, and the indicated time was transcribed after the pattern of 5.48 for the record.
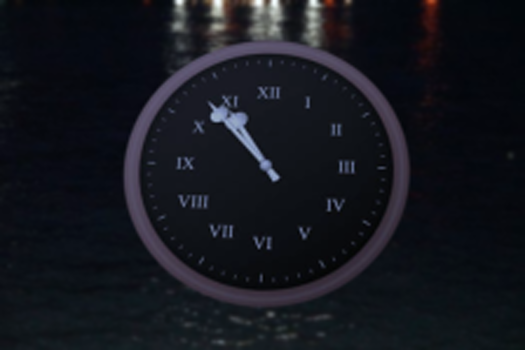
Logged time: 10.53
